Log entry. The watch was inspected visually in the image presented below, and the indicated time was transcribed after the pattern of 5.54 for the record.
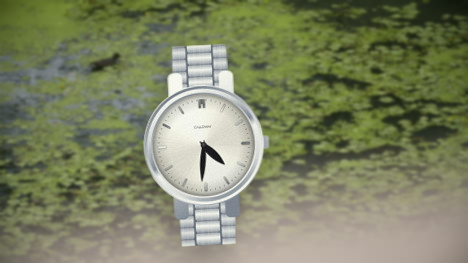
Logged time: 4.31
